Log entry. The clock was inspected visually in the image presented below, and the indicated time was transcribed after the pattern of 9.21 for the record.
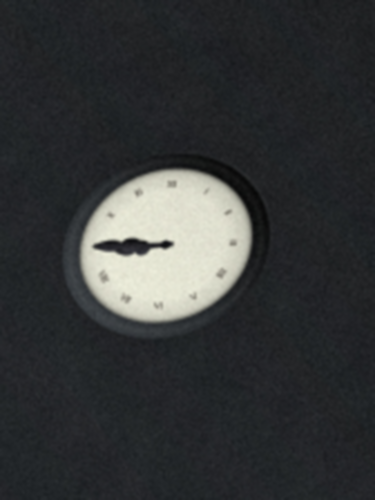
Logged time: 8.45
